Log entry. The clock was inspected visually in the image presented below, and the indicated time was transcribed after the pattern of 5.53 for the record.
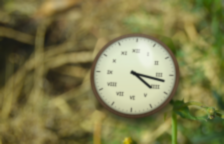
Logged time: 4.17
